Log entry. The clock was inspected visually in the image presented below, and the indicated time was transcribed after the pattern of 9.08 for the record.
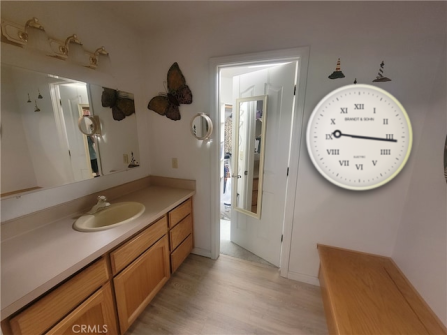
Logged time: 9.16
